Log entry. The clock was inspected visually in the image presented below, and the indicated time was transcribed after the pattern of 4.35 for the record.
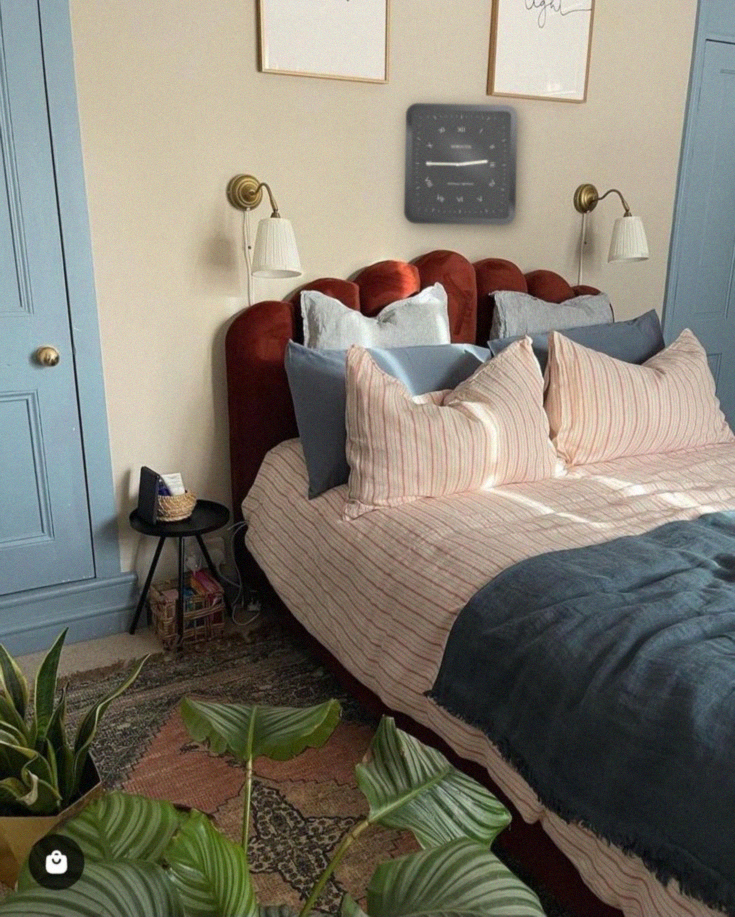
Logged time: 2.45
